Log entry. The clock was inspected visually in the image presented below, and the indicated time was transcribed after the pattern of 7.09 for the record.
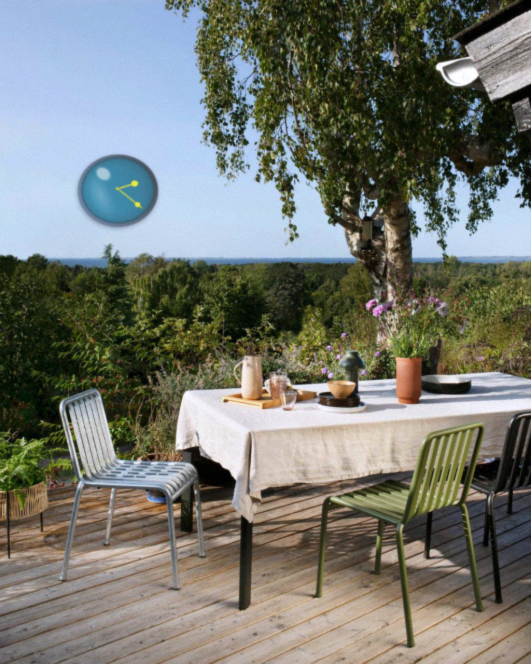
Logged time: 2.22
